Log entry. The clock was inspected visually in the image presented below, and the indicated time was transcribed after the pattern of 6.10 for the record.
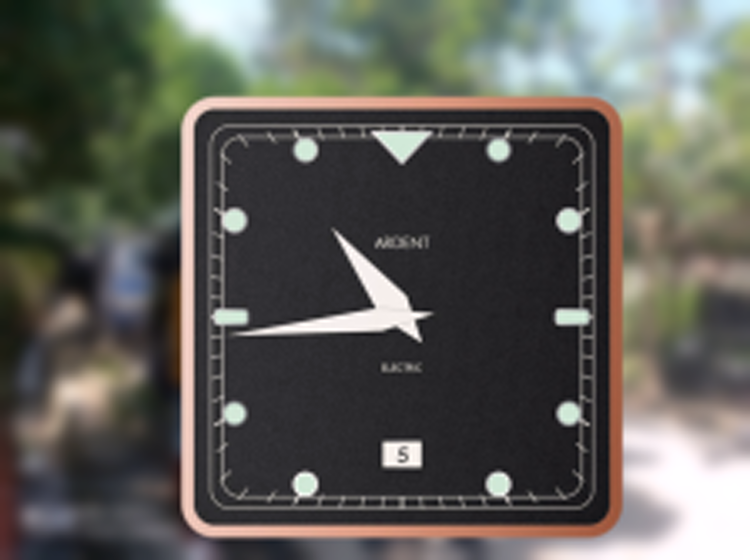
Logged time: 10.44
